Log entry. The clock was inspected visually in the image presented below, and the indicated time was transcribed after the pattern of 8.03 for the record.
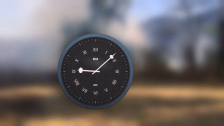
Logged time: 9.08
